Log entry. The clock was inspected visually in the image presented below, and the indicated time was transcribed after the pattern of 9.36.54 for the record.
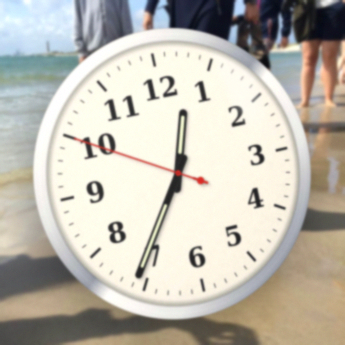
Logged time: 12.35.50
